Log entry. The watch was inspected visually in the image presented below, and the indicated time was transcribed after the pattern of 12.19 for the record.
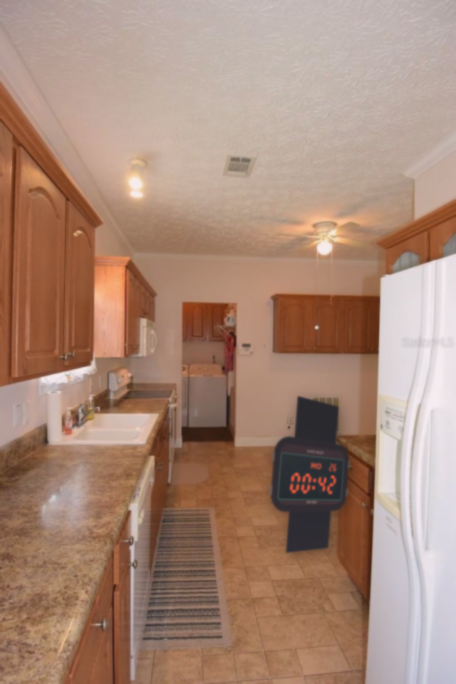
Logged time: 0.42
